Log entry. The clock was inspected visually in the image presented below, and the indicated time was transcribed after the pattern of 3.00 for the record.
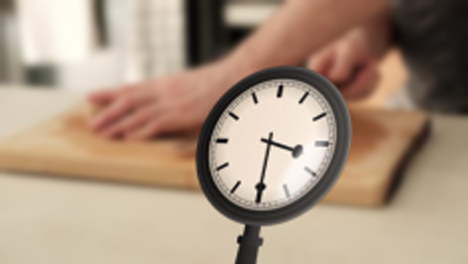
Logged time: 3.30
